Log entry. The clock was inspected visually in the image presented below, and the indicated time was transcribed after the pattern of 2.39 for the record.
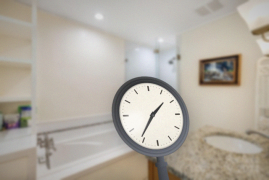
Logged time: 1.36
